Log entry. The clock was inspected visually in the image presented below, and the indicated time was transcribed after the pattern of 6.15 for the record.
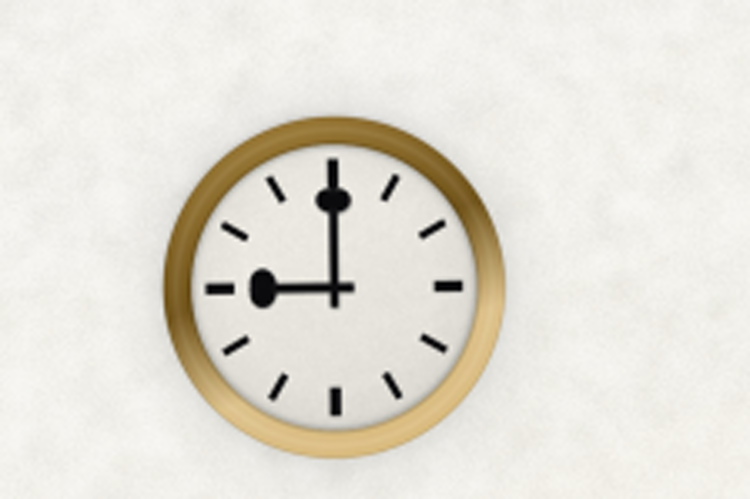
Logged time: 9.00
